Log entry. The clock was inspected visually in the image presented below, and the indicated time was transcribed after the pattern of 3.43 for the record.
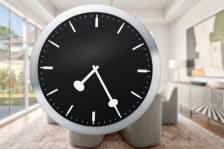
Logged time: 7.25
